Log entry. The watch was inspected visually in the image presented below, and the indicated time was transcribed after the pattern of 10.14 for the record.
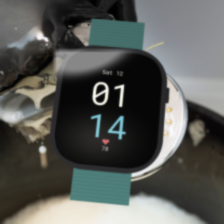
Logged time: 1.14
